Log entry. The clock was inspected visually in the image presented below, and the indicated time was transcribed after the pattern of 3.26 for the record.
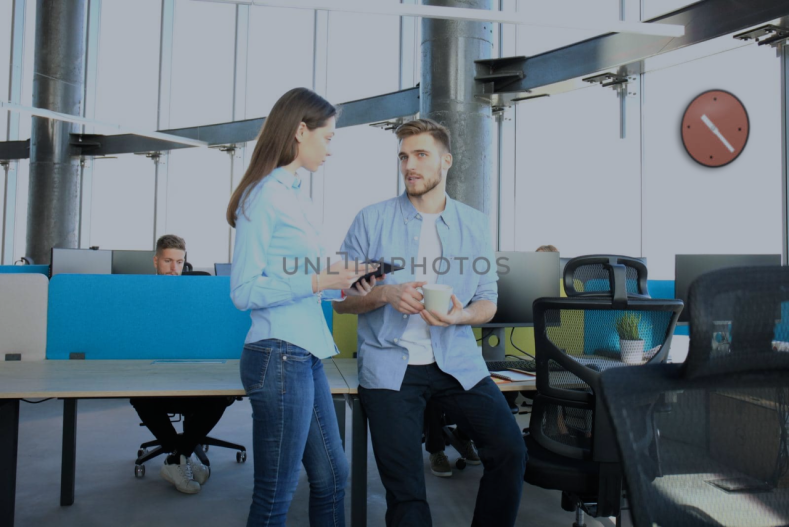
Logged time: 10.22
